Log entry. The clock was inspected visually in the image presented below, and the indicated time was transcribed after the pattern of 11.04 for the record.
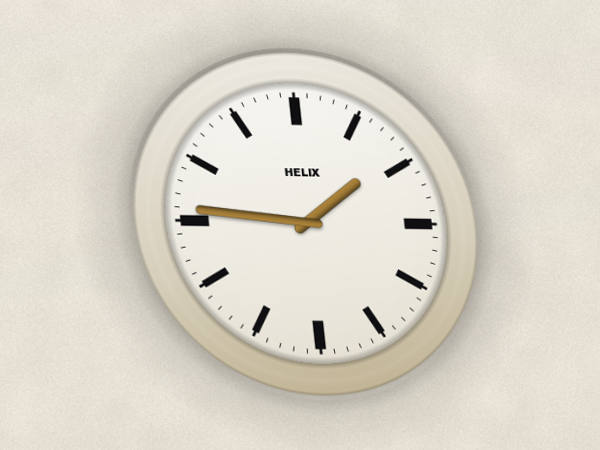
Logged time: 1.46
